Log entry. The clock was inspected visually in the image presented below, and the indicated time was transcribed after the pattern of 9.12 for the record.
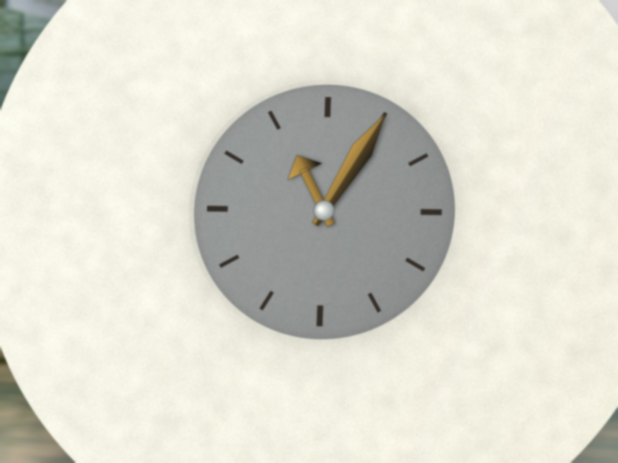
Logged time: 11.05
